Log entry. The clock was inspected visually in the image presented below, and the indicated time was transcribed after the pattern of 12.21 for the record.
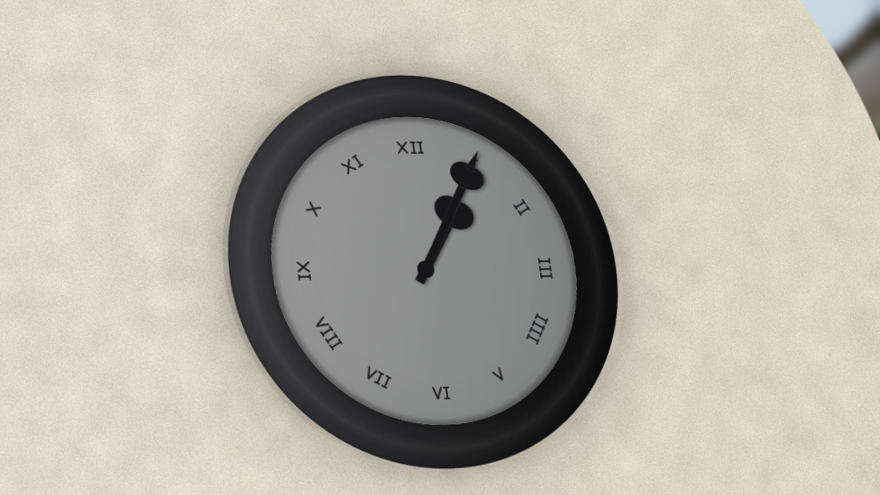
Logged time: 1.05
